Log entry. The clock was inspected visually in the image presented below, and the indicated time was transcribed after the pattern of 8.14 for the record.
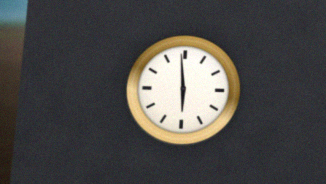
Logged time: 5.59
